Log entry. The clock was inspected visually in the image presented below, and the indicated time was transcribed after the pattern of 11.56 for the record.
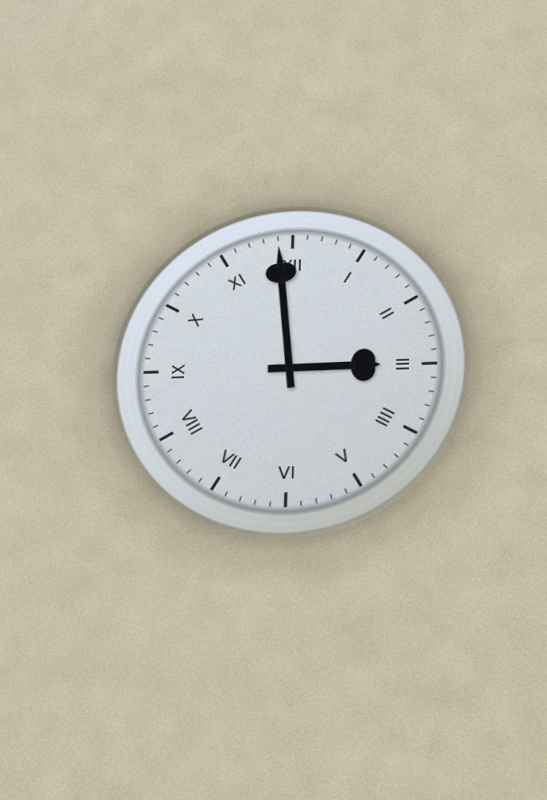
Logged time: 2.59
